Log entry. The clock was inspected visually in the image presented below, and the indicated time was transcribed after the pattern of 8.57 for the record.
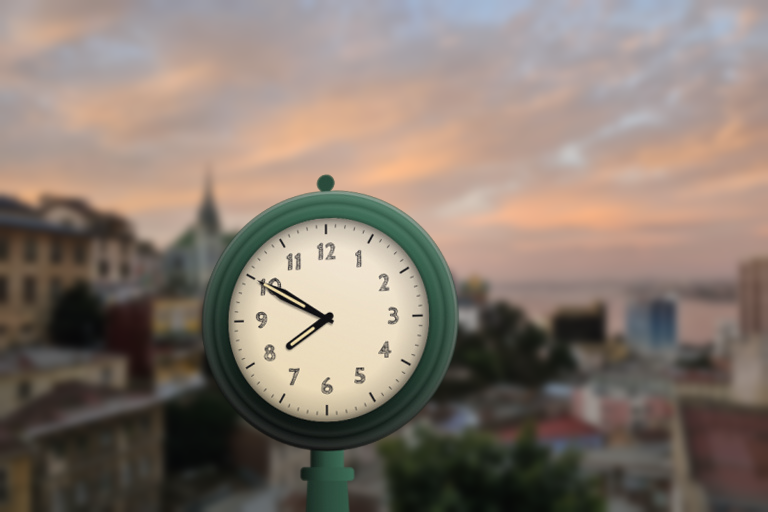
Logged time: 7.50
